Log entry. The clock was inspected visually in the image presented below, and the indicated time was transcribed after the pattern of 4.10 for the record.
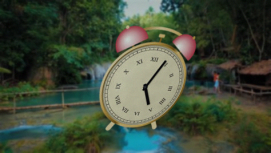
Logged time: 5.04
